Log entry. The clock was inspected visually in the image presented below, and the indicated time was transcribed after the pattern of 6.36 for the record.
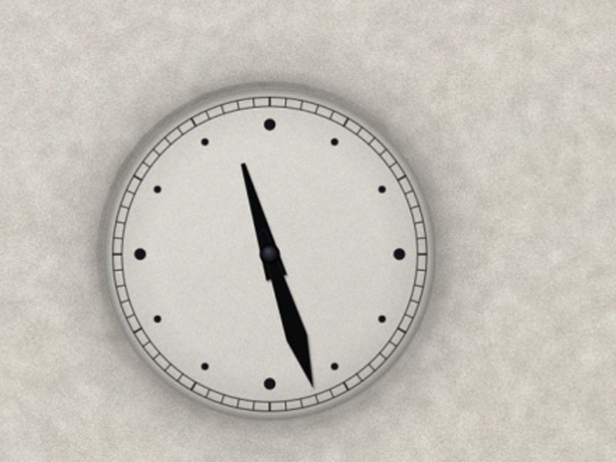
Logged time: 11.27
